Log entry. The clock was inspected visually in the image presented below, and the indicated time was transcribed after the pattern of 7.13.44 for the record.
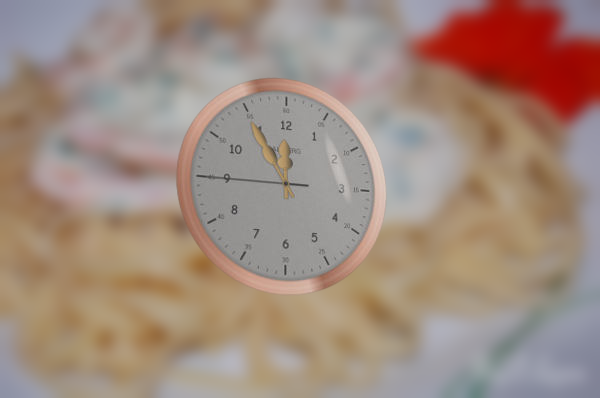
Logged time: 11.54.45
